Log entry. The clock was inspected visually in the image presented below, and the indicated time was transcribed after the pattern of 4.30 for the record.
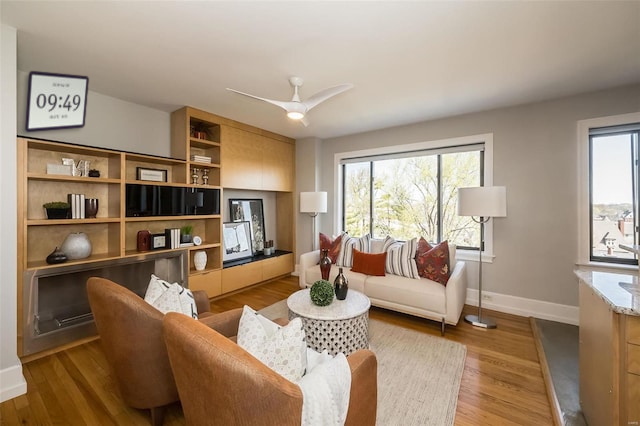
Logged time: 9.49
